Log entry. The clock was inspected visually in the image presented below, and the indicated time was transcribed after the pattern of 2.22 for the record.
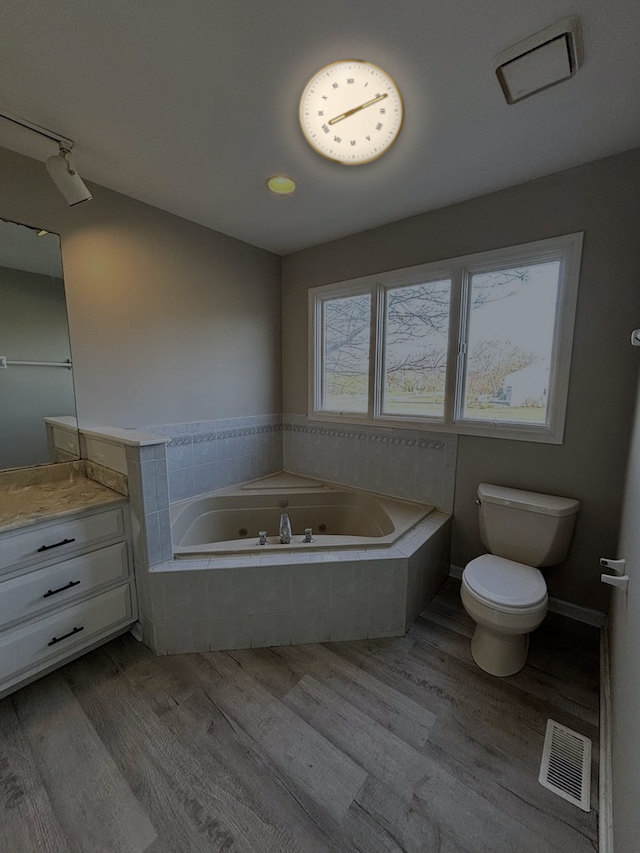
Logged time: 8.11
